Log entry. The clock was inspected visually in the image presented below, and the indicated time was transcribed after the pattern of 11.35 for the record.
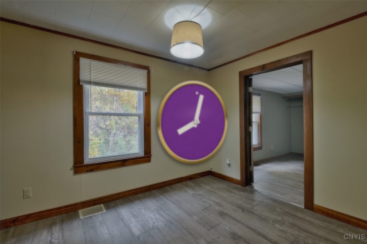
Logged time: 8.02
